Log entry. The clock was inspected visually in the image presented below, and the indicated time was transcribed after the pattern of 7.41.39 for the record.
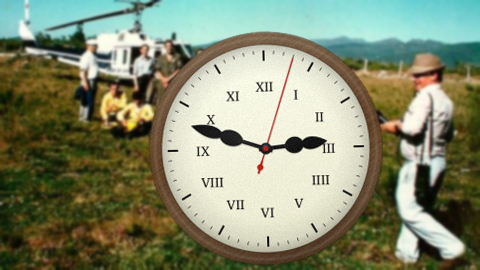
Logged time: 2.48.03
